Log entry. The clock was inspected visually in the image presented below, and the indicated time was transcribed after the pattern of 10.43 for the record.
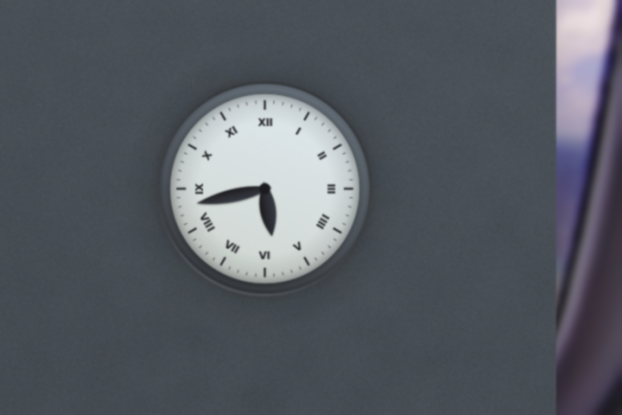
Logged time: 5.43
